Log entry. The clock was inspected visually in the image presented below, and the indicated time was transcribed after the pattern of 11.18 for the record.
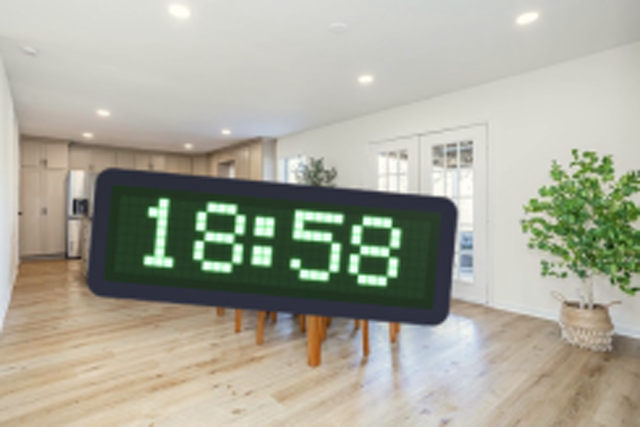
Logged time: 18.58
